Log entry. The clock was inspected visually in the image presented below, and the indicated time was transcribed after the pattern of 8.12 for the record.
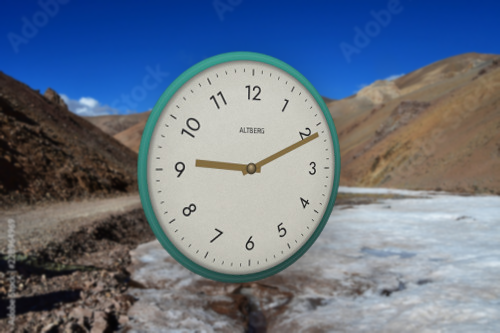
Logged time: 9.11
